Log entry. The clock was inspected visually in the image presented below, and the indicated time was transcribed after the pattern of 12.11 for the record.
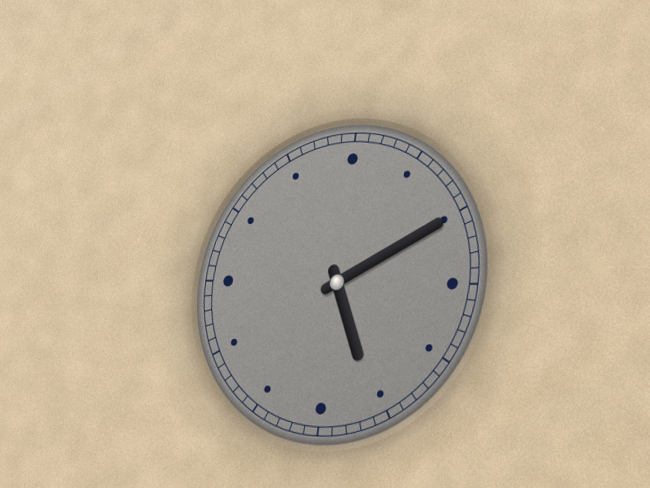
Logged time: 5.10
